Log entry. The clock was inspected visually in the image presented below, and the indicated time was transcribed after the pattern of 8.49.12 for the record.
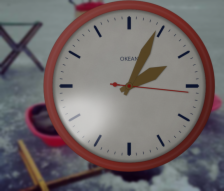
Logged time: 2.04.16
